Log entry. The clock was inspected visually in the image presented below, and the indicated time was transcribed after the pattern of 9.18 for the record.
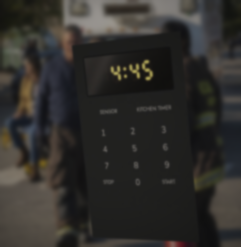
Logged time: 4.45
